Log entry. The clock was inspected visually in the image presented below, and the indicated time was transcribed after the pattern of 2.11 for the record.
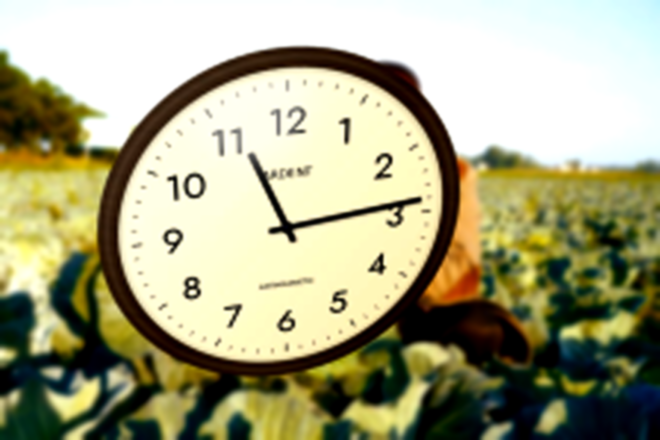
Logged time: 11.14
